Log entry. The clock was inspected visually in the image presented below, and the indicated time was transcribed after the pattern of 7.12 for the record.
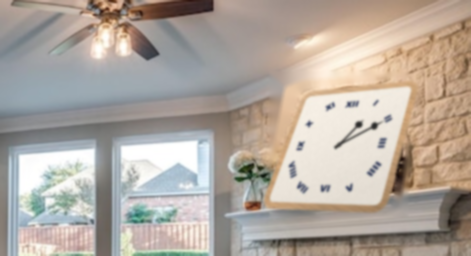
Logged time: 1.10
